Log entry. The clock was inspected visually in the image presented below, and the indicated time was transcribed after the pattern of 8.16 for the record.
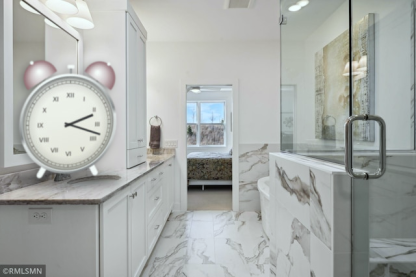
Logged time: 2.18
